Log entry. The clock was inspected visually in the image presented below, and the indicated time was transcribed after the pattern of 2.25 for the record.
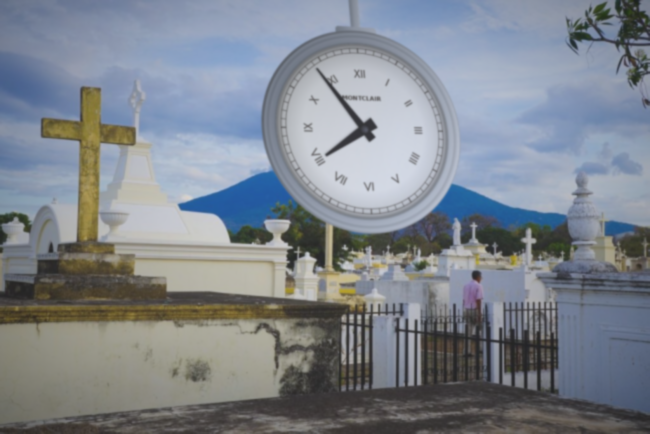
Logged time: 7.54
